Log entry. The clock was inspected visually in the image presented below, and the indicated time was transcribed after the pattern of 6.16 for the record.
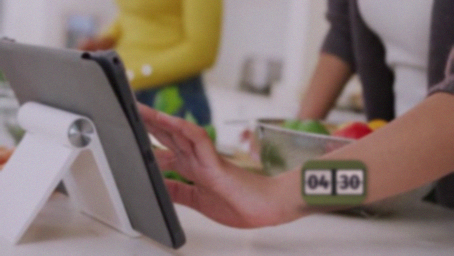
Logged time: 4.30
